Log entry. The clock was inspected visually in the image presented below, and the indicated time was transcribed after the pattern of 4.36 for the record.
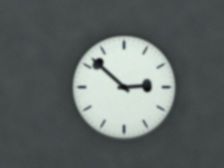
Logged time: 2.52
